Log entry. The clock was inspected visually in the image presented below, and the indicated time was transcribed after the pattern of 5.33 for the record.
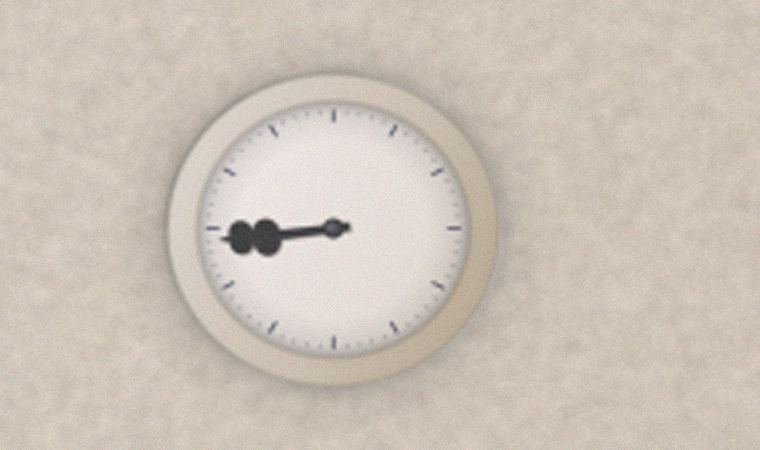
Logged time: 8.44
